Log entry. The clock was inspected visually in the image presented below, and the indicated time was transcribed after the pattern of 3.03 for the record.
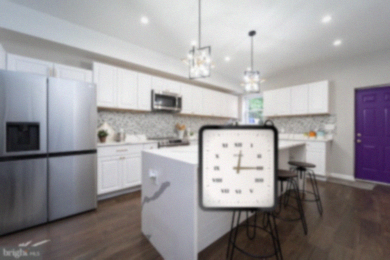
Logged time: 12.15
